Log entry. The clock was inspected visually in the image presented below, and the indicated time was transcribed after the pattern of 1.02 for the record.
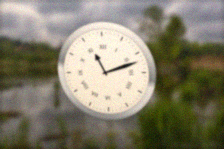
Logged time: 11.12
